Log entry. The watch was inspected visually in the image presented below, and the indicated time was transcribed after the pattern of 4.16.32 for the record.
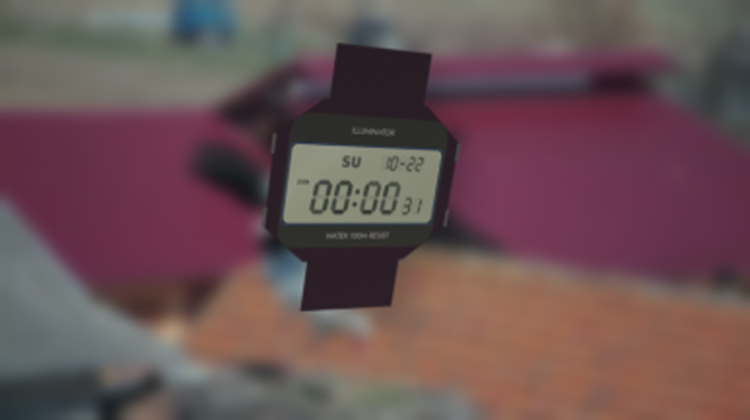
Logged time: 0.00.31
